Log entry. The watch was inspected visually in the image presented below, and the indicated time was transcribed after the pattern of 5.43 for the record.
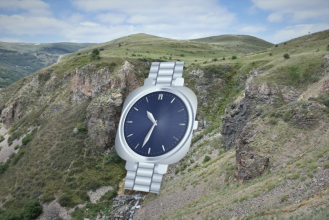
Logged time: 10.33
